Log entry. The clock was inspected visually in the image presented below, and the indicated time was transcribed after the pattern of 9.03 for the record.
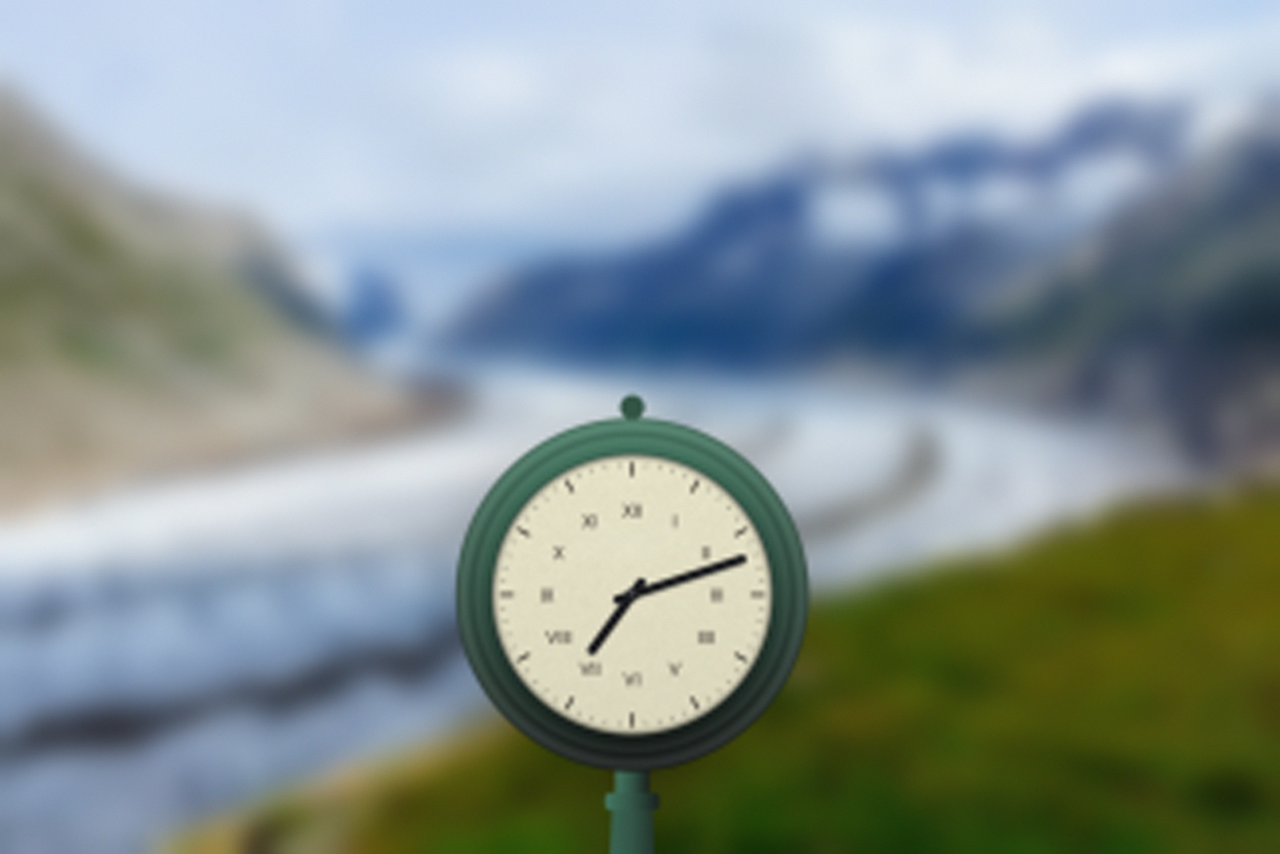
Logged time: 7.12
